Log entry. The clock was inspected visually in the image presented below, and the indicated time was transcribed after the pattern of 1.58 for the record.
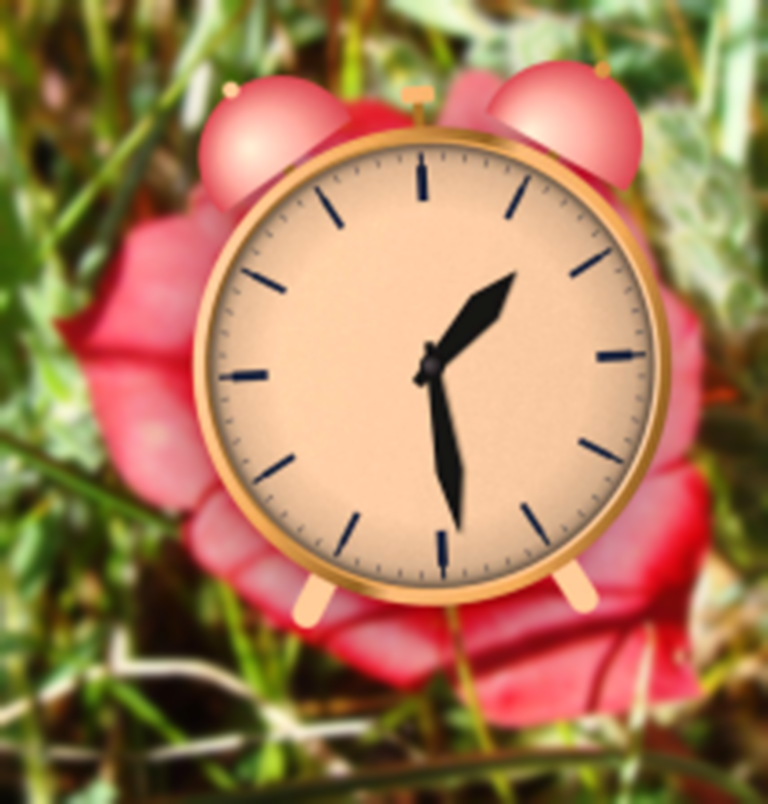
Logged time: 1.29
